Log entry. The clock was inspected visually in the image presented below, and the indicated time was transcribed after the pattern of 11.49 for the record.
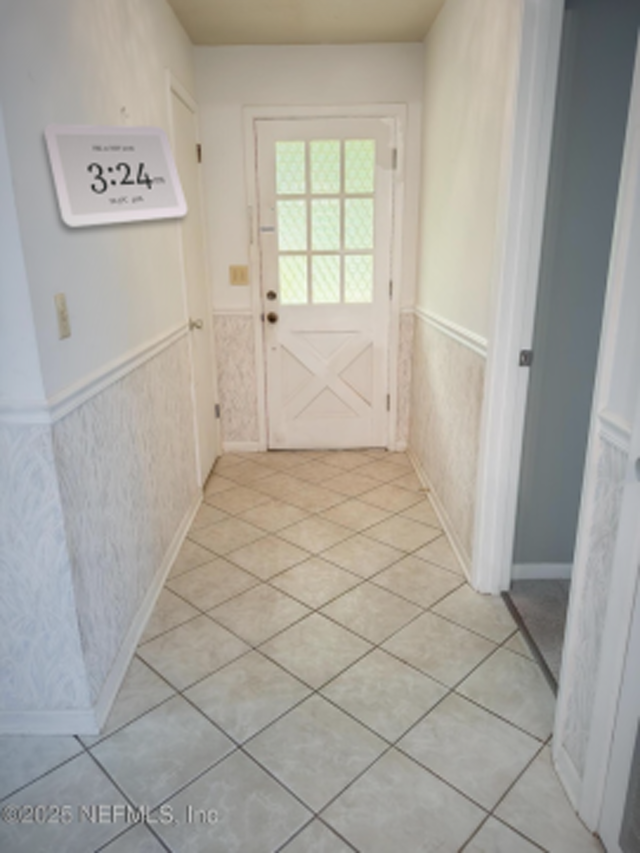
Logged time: 3.24
